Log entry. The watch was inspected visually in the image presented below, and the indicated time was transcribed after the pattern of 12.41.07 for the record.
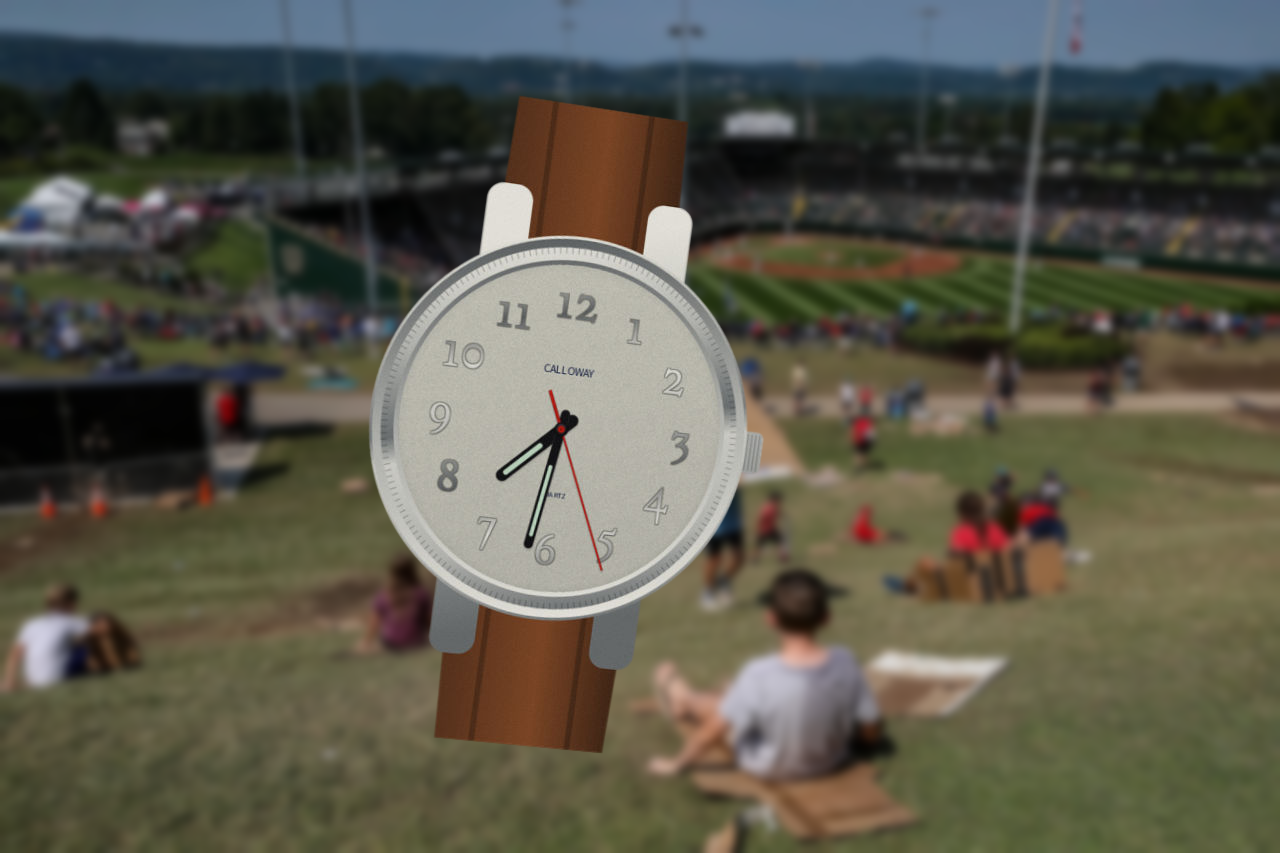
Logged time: 7.31.26
